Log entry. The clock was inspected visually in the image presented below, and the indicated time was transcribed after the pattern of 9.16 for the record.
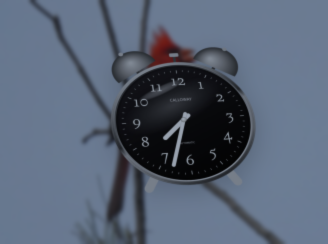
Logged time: 7.33
